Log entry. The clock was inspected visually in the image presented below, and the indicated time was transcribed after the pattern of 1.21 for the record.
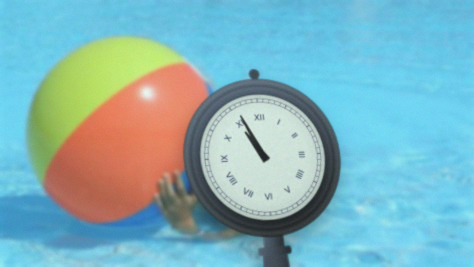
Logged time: 10.56
